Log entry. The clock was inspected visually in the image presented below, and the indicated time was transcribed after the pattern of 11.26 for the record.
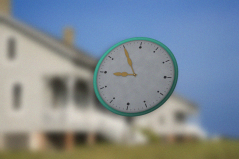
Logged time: 8.55
